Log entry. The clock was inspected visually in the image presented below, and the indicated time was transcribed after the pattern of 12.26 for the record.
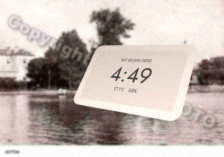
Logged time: 4.49
